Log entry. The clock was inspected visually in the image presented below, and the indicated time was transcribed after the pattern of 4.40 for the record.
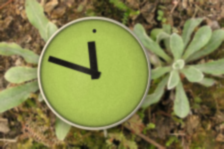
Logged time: 11.48
